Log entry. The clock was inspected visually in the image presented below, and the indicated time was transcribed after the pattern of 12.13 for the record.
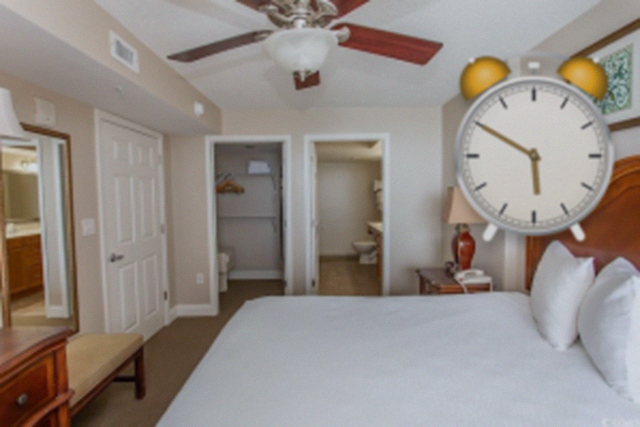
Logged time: 5.50
